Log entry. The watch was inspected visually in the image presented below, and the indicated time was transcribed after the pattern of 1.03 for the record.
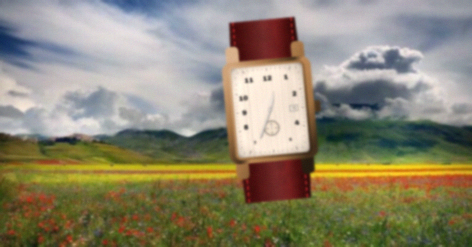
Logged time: 12.34
